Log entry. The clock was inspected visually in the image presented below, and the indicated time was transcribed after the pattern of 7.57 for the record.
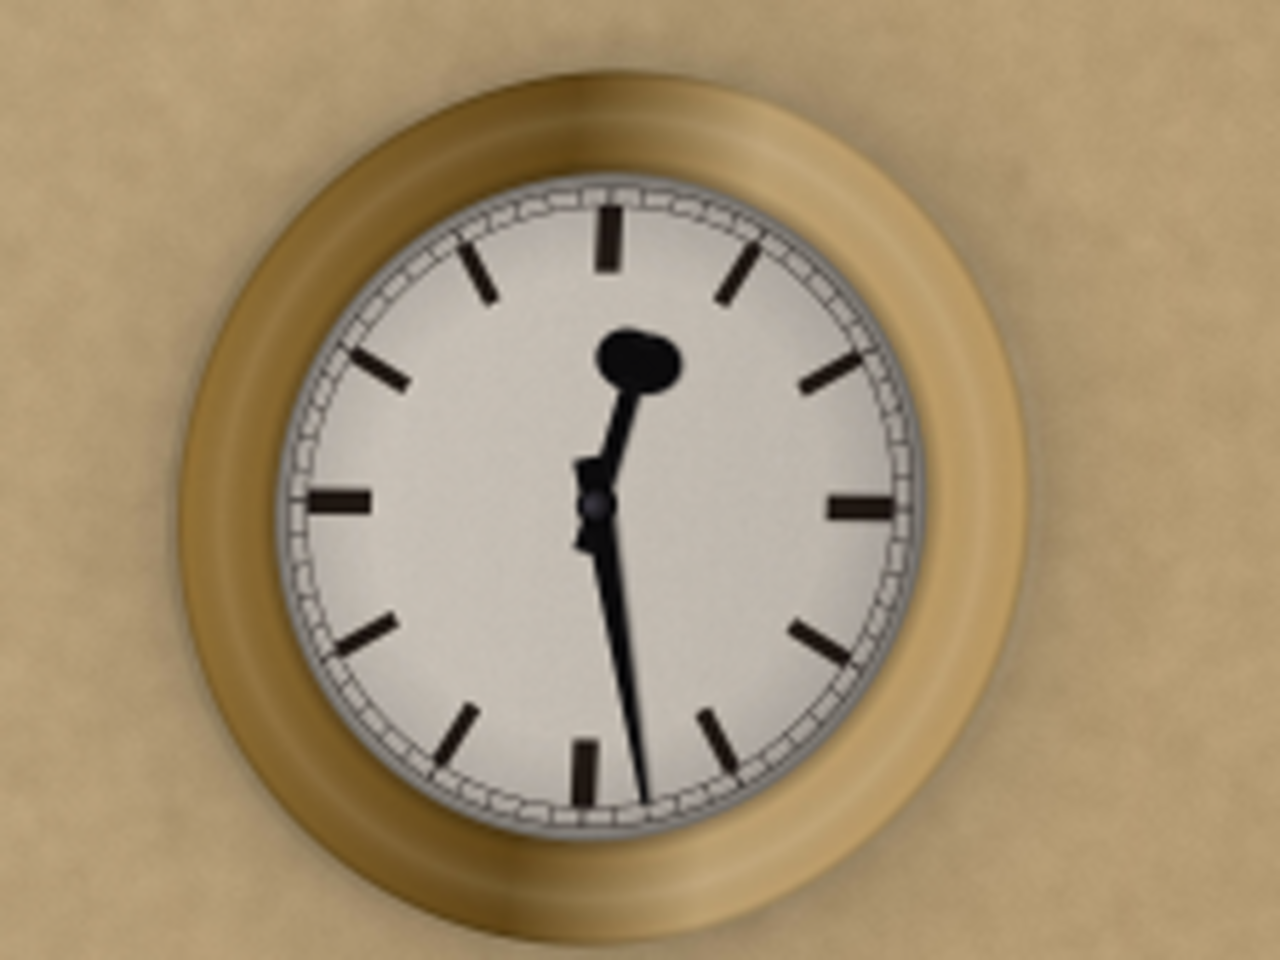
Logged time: 12.28
